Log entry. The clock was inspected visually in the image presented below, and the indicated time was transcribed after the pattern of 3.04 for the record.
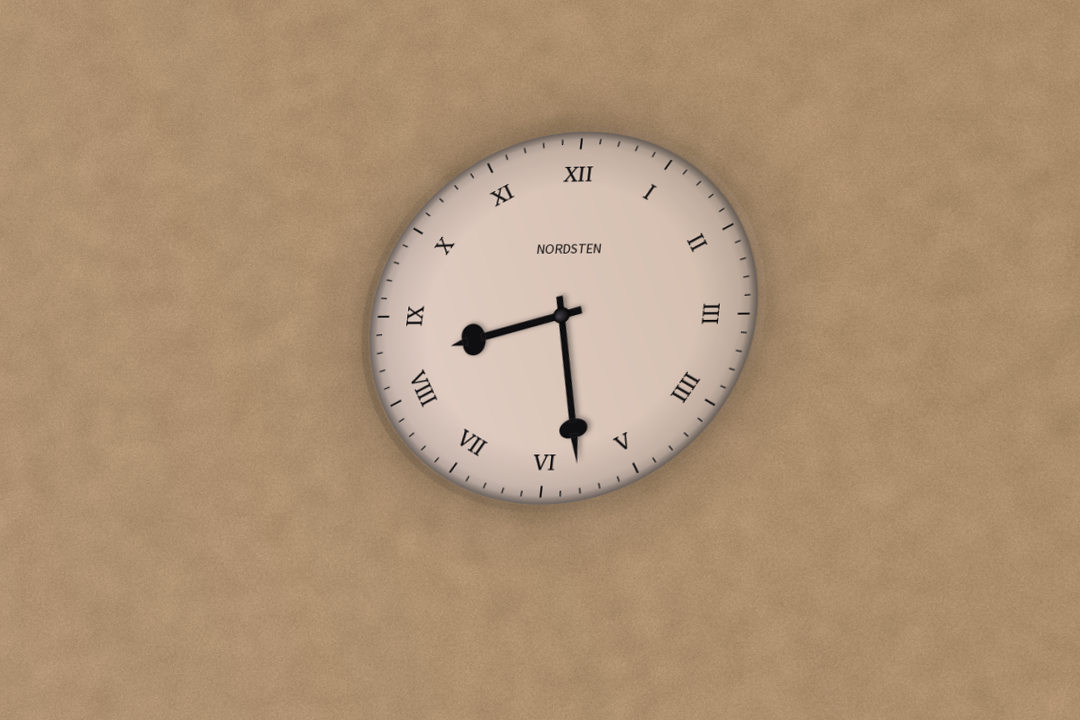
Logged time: 8.28
